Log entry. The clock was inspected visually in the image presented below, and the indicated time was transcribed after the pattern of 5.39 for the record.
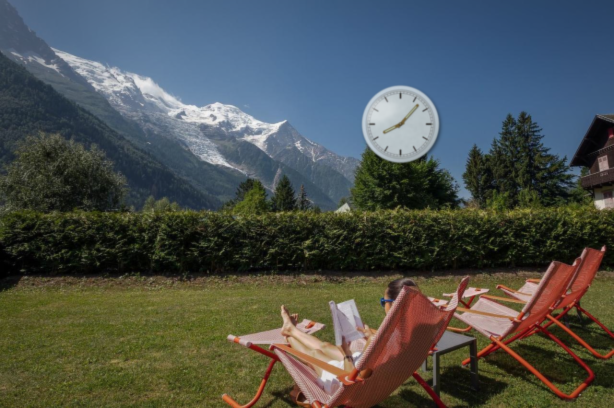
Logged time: 8.07
